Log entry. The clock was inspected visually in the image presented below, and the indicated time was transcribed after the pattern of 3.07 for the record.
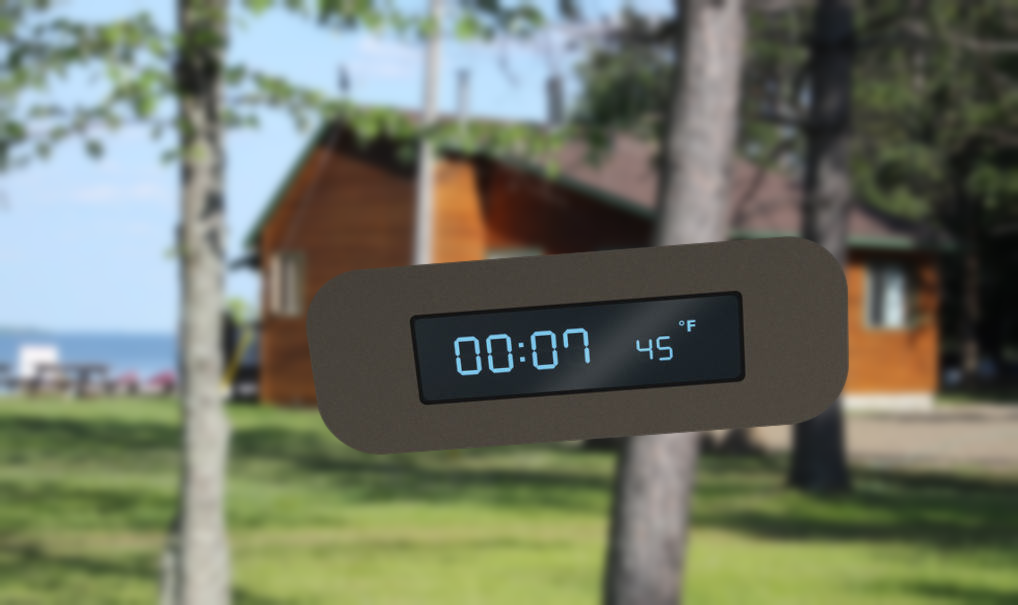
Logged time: 0.07
